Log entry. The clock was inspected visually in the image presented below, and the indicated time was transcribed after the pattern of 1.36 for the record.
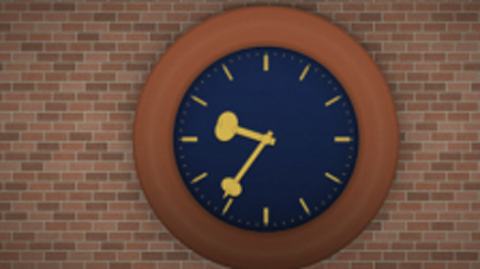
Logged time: 9.36
